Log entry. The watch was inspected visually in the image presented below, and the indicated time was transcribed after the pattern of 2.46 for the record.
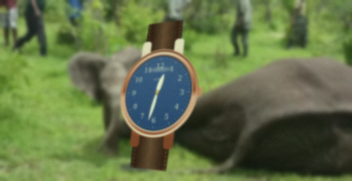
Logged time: 12.32
